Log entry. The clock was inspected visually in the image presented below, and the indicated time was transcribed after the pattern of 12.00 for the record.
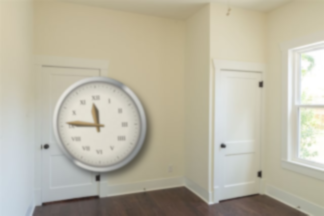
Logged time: 11.46
